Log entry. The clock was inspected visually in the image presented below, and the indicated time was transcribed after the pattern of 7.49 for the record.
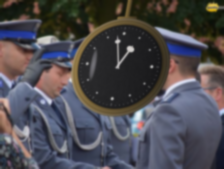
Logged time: 12.58
